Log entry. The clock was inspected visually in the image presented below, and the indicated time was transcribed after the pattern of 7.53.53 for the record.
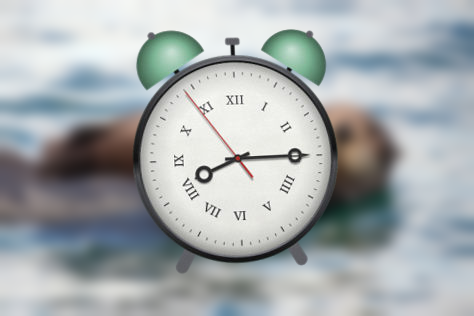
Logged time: 8.14.54
